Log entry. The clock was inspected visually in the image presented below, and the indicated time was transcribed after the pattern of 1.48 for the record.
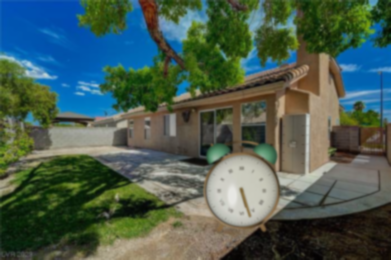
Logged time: 5.27
